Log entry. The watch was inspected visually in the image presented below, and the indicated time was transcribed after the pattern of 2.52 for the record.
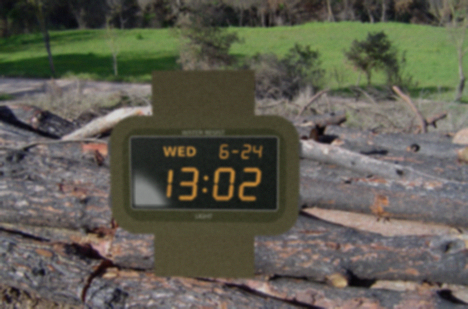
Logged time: 13.02
